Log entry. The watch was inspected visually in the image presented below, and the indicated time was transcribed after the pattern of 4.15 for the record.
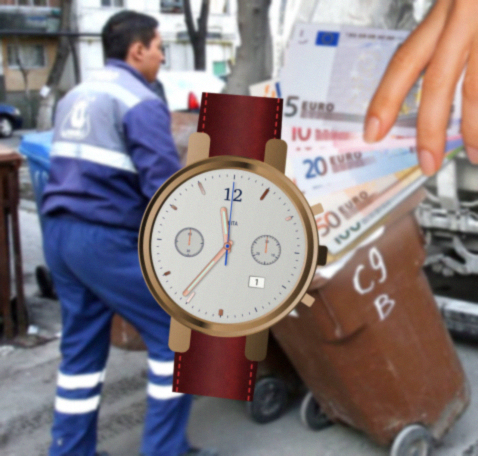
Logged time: 11.36
